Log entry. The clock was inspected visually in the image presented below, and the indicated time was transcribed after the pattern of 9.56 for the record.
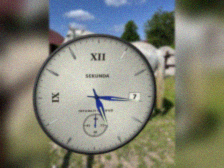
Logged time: 5.16
